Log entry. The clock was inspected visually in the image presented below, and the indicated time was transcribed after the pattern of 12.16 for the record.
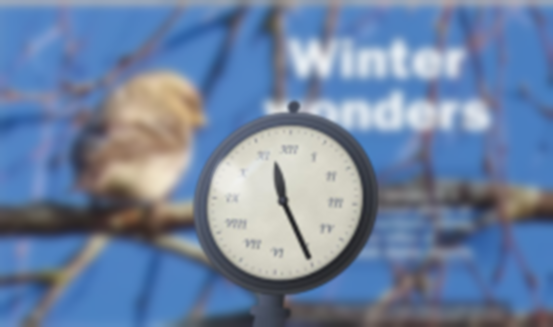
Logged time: 11.25
